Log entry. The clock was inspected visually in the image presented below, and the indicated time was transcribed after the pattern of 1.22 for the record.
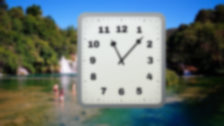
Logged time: 11.07
